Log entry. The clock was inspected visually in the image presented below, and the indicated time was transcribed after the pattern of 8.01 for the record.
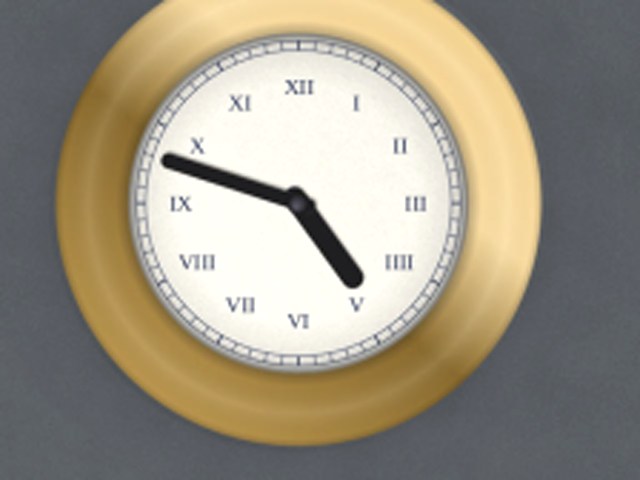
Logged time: 4.48
